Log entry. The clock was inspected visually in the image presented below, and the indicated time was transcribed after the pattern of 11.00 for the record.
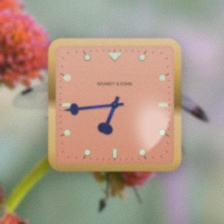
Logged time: 6.44
